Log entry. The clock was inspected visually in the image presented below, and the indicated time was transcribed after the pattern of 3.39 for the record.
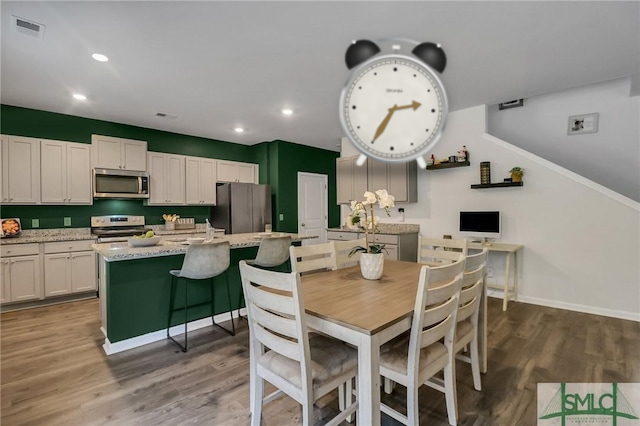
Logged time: 2.35
